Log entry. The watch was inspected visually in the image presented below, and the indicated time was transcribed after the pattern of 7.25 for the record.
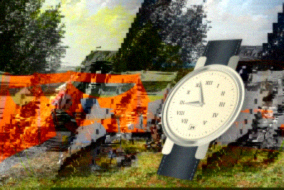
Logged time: 8.56
